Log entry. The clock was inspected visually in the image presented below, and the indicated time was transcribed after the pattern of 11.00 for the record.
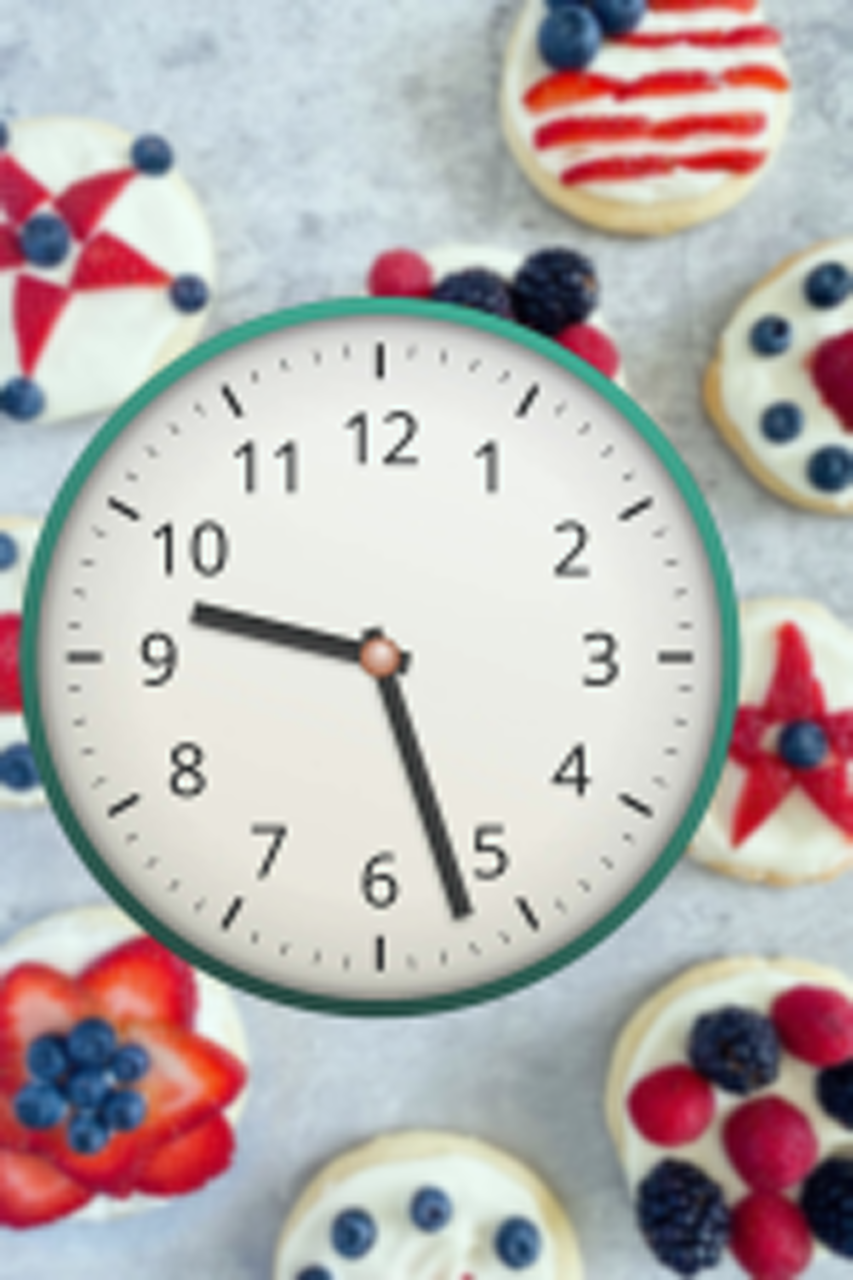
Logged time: 9.27
